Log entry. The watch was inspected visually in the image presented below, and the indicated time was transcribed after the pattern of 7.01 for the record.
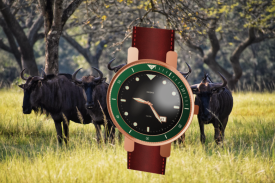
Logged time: 9.24
